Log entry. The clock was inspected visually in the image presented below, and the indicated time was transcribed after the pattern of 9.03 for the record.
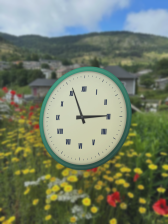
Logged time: 2.56
